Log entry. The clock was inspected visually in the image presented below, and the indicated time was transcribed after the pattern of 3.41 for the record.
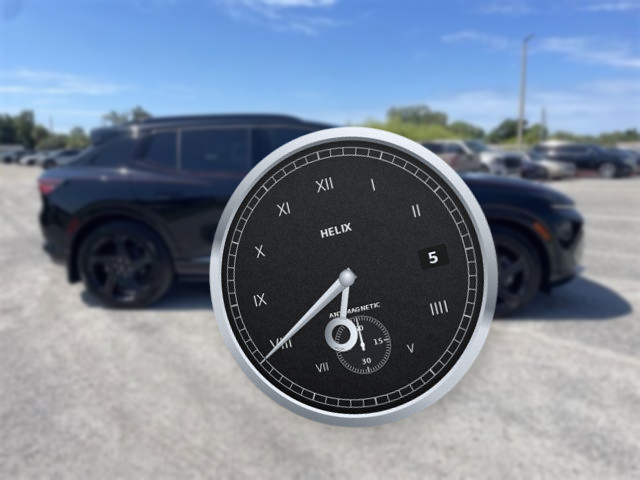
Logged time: 6.40
